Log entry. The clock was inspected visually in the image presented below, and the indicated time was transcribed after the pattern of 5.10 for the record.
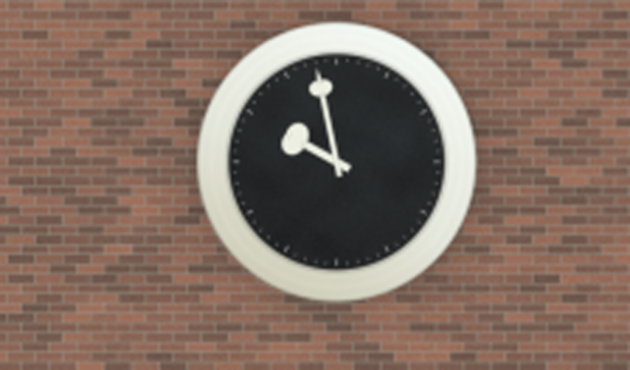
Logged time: 9.58
